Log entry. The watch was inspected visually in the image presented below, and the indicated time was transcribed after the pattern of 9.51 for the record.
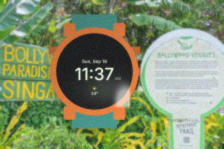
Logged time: 11.37
